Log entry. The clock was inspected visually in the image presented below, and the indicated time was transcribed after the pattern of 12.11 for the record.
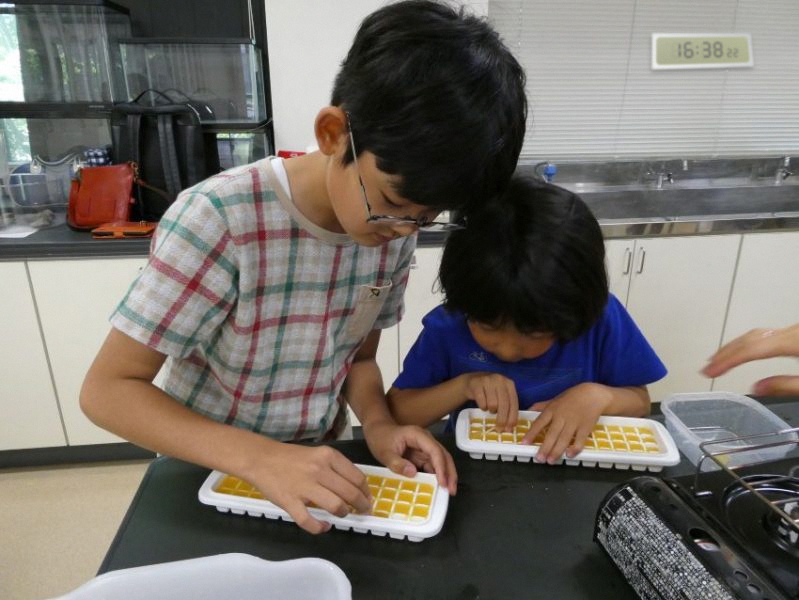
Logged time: 16.38
